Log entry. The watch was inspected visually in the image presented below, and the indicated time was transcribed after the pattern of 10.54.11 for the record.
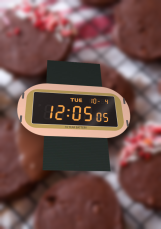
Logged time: 12.05.05
